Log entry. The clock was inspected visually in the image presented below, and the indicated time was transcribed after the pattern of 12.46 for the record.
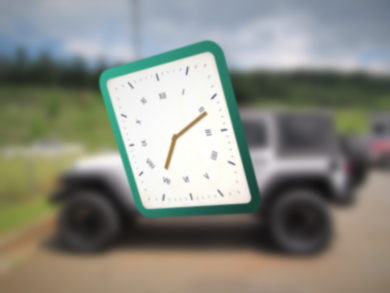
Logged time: 7.11
